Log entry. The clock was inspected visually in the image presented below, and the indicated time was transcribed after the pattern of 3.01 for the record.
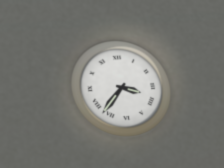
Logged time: 3.37
